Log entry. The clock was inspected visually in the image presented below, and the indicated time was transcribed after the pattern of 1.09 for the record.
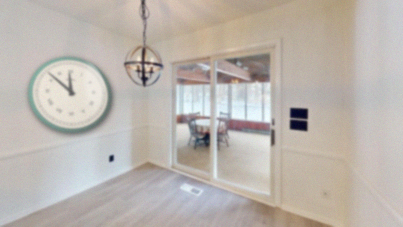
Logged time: 11.52
